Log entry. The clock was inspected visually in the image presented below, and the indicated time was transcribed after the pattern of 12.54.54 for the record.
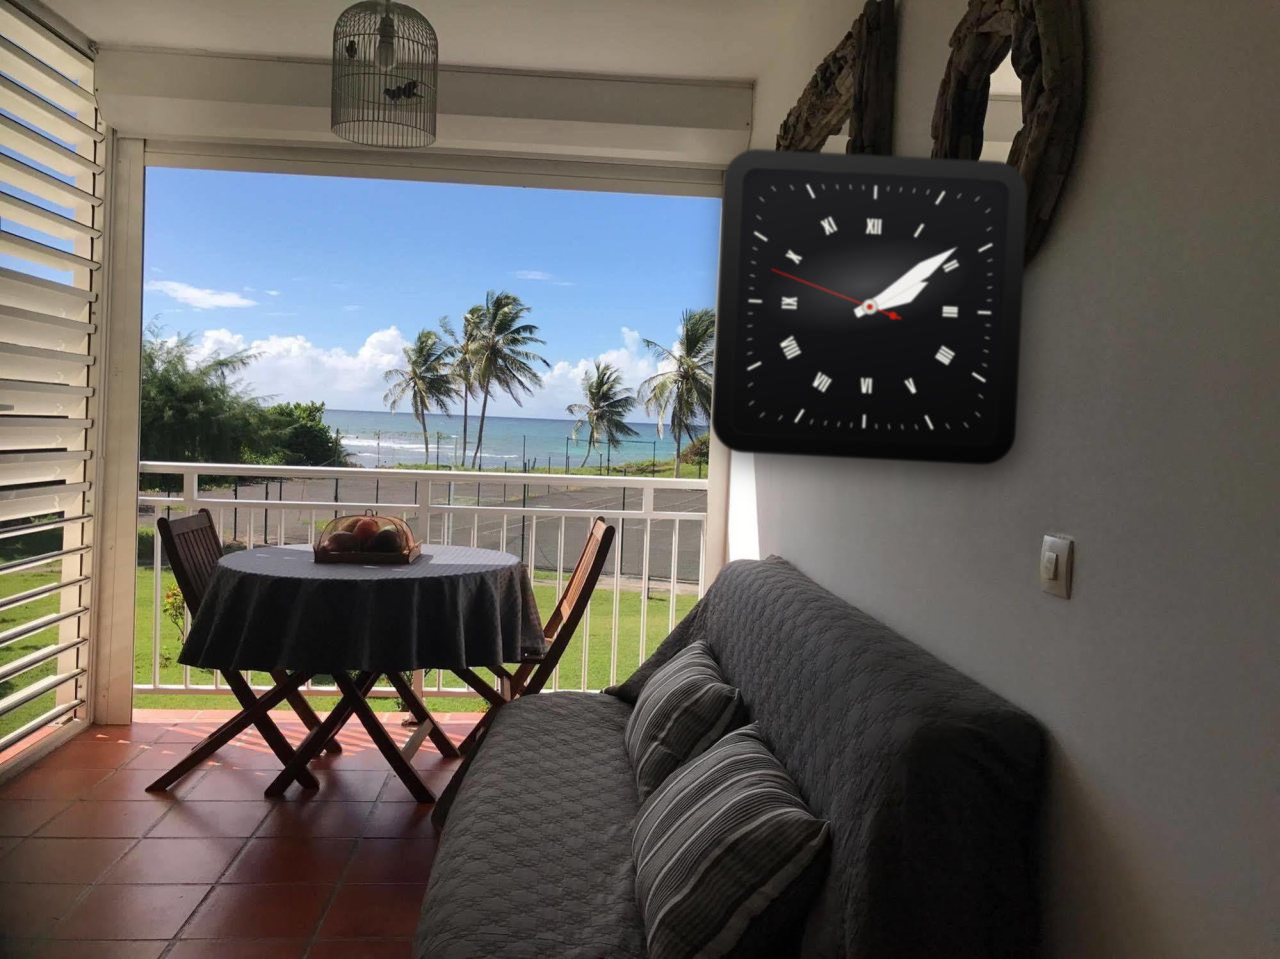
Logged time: 2.08.48
